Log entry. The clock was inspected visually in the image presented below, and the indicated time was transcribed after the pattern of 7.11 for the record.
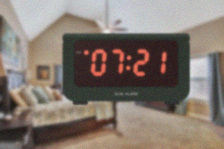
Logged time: 7.21
